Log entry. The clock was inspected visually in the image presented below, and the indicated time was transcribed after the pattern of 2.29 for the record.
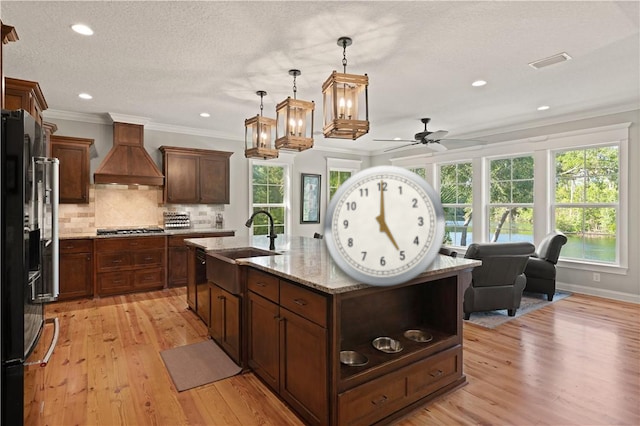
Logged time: 5.00
